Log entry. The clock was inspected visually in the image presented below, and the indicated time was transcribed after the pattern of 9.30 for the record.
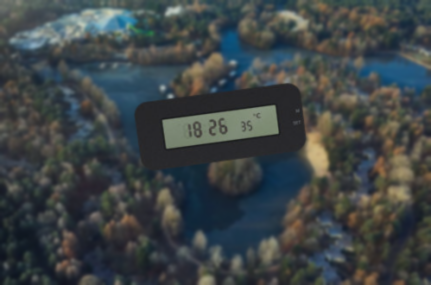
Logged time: 18.26
